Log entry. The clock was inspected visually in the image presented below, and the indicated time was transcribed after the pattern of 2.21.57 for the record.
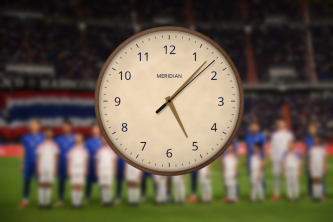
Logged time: 5.07.08
